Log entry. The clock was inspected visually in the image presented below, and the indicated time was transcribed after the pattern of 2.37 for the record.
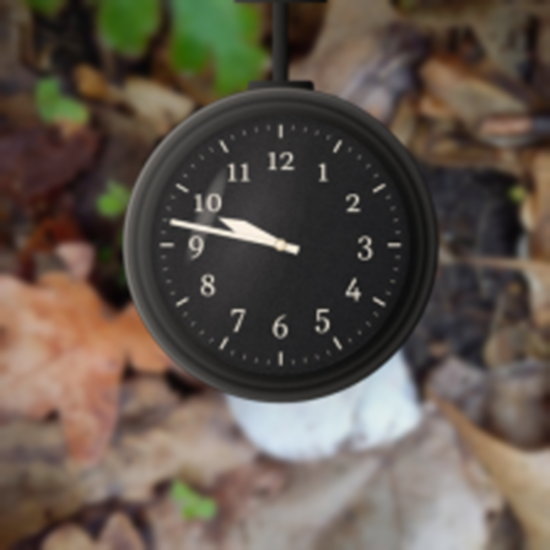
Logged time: 9.47
